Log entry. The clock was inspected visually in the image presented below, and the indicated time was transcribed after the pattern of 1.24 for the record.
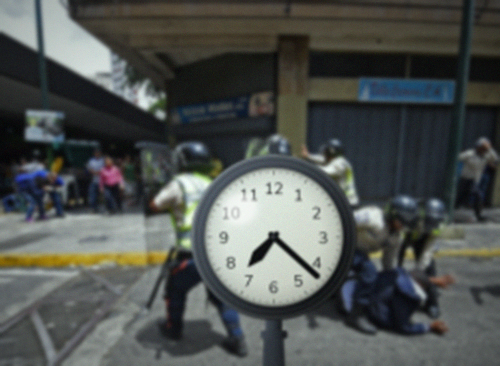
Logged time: 7.22
